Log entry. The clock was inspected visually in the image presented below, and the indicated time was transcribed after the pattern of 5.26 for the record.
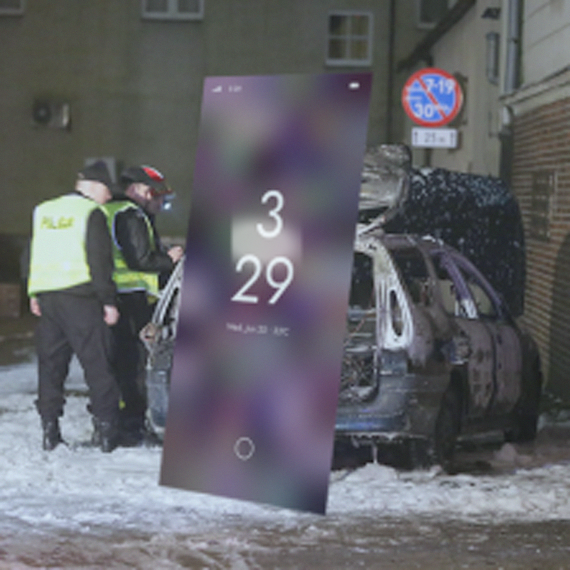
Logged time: 3.29
